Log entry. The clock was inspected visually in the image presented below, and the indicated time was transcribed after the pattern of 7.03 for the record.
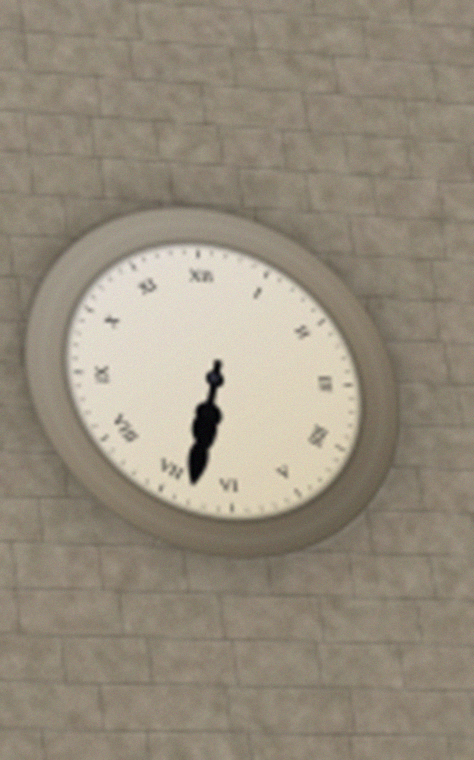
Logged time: 6.33
